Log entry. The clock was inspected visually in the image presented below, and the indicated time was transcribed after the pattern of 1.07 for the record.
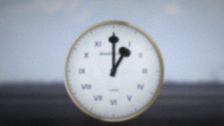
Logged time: 1.00
